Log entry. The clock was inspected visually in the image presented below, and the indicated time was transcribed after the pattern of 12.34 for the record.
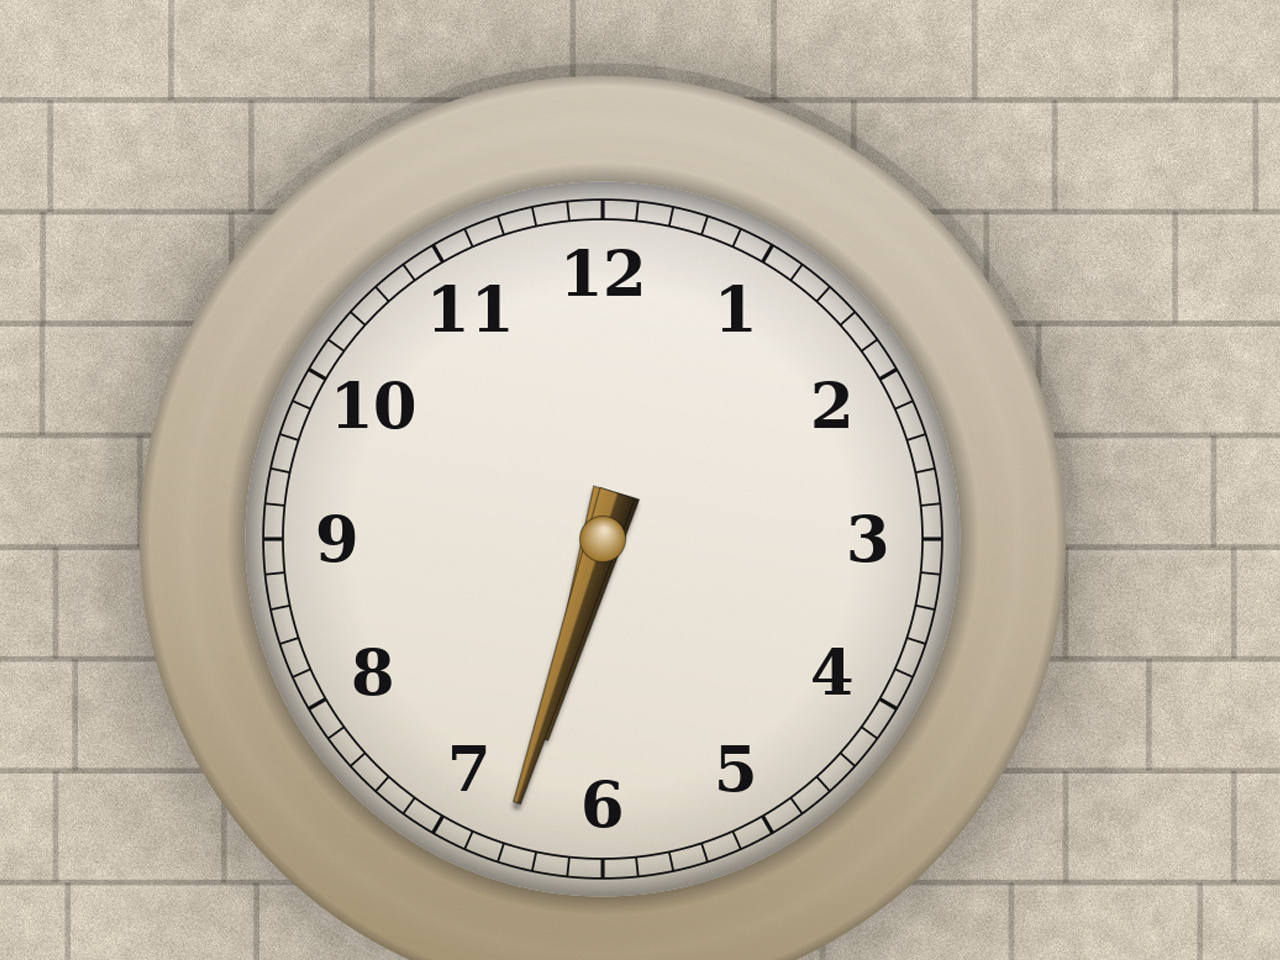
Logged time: 6.33
